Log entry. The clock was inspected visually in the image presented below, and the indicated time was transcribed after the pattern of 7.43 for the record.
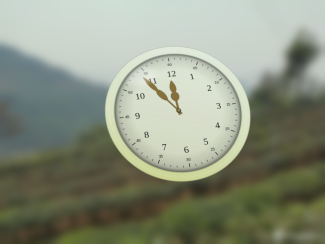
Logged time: 11.54
